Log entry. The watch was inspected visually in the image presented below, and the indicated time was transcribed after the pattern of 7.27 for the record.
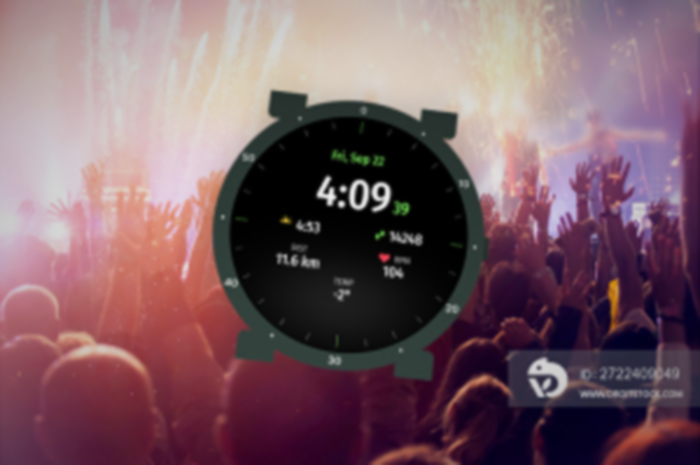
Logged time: 4.09
